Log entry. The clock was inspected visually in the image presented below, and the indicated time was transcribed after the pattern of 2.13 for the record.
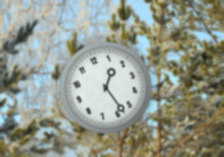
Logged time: 1.28
